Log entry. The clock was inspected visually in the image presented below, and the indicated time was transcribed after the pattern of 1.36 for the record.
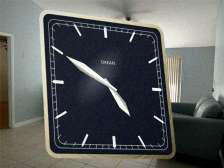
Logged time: 4.50
